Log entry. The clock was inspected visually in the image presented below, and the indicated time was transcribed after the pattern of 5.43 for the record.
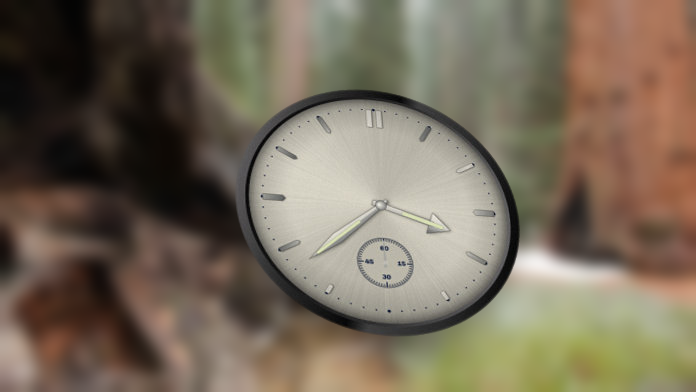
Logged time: 3.38
